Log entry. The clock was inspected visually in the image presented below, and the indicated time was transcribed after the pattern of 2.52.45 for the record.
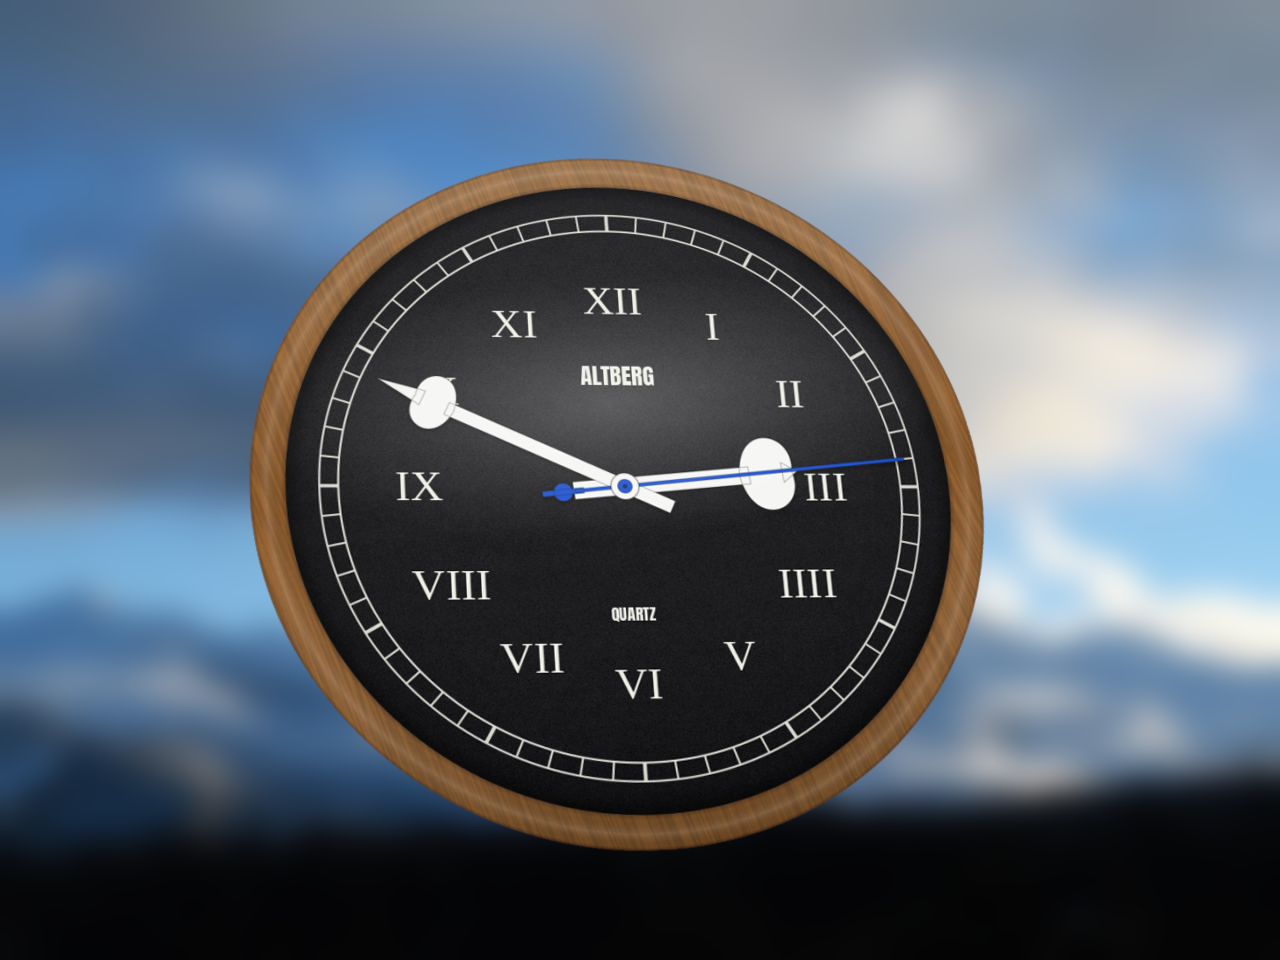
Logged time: 2.49.14
